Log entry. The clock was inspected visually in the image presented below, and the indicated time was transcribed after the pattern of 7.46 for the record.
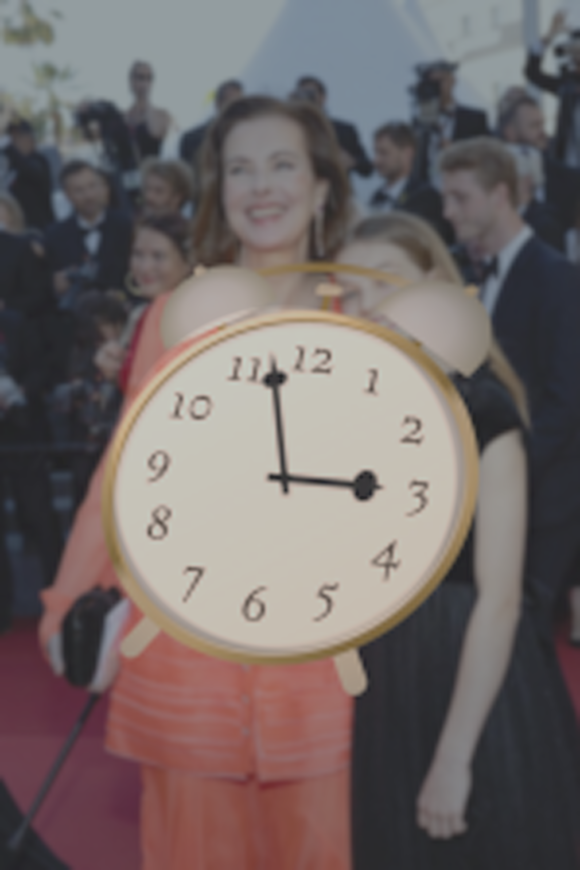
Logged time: 2.57
